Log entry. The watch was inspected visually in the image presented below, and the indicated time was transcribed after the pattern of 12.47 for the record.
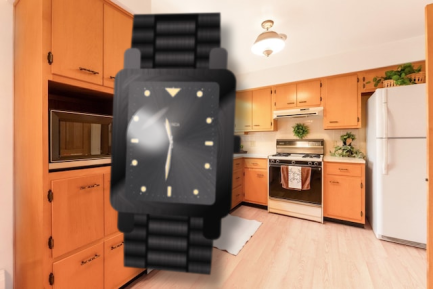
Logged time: 11.31
